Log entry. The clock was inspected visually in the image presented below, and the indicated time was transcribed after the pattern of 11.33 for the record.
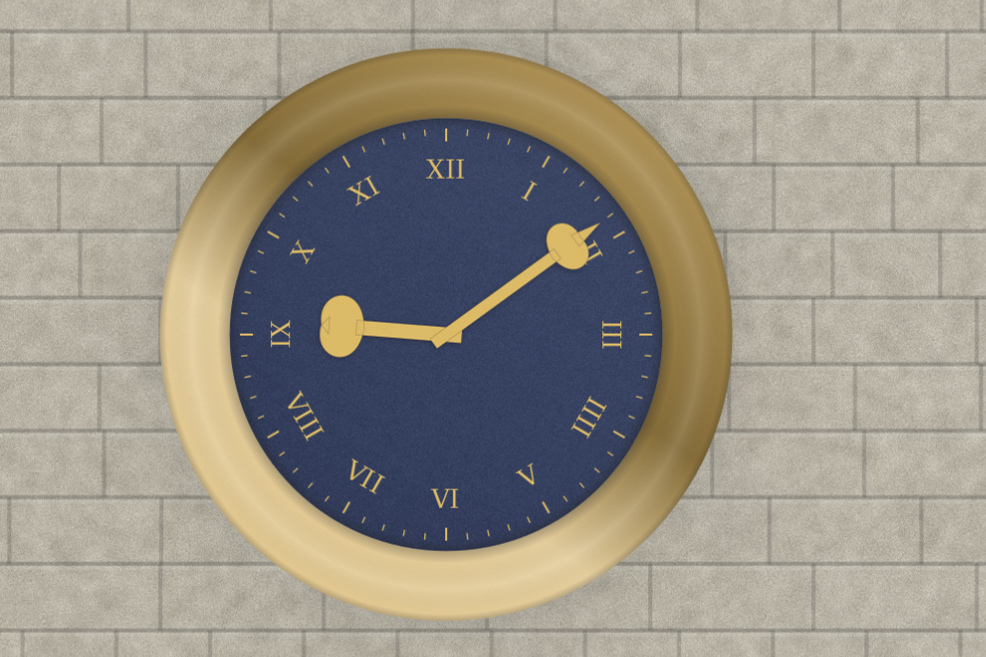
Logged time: 9.09
